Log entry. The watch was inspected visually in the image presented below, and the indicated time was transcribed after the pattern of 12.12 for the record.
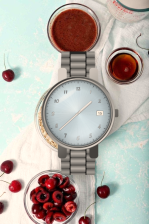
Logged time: 1.38
